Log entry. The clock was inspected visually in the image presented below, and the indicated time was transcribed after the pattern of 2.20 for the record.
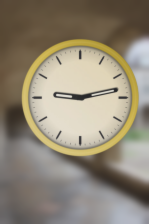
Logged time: 9.13
